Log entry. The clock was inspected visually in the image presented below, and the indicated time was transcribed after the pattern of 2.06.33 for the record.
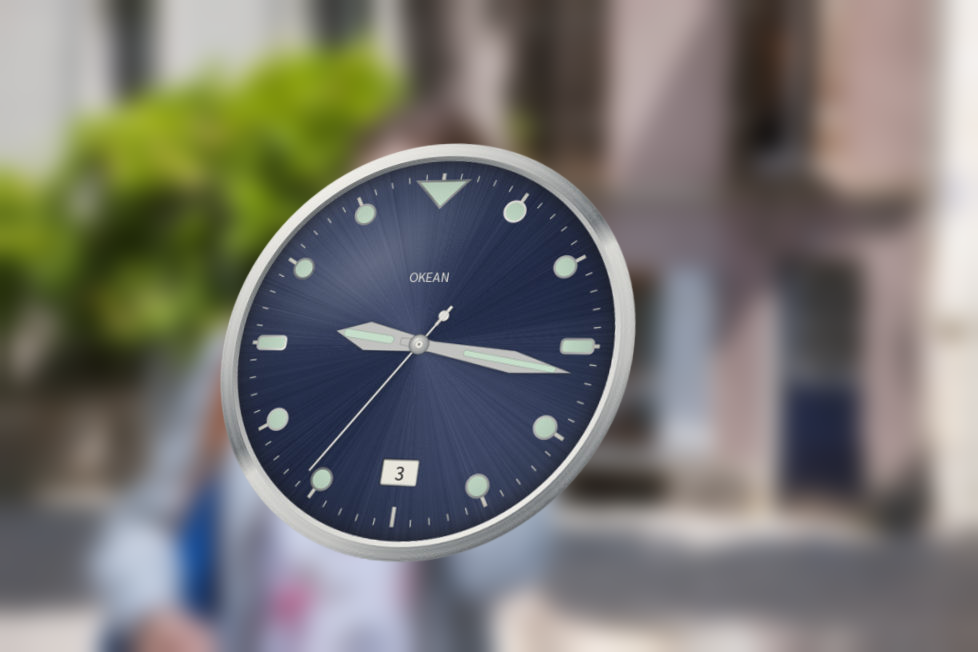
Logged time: 9.16.36
